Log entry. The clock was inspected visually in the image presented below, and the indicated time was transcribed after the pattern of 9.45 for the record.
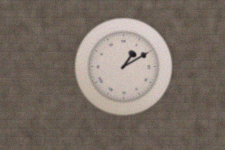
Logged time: 1.10
